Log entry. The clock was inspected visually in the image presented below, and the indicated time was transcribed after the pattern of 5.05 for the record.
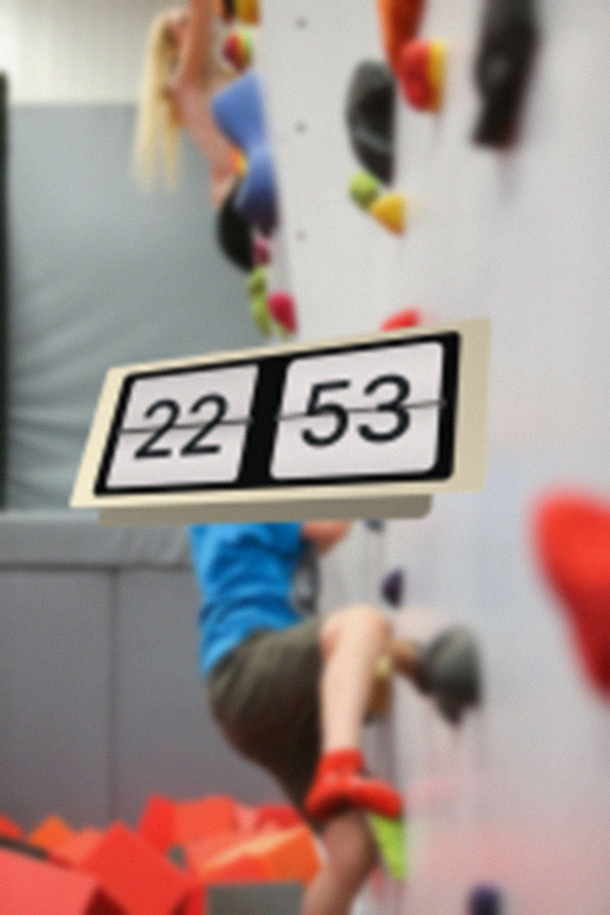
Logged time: 22.53
